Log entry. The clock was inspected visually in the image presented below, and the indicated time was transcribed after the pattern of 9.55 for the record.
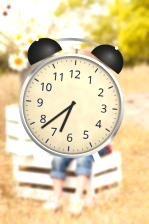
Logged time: 6.38
